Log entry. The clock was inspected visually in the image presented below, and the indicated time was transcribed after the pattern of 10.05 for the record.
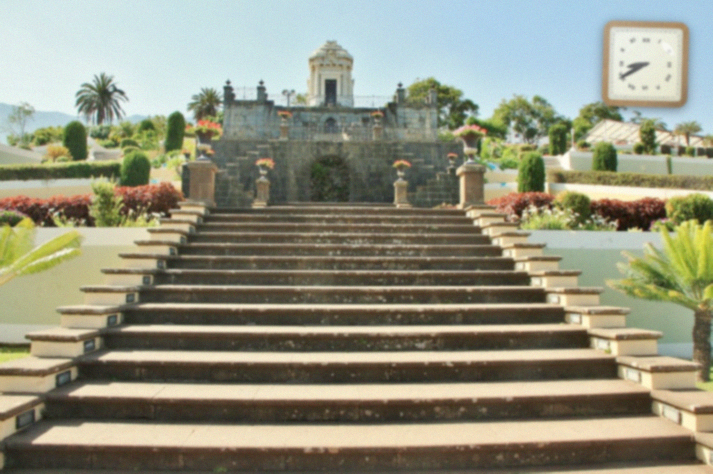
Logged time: 8.40
